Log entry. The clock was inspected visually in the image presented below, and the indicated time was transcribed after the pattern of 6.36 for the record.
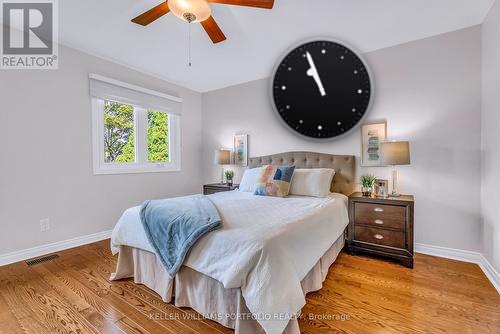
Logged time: 10.56
